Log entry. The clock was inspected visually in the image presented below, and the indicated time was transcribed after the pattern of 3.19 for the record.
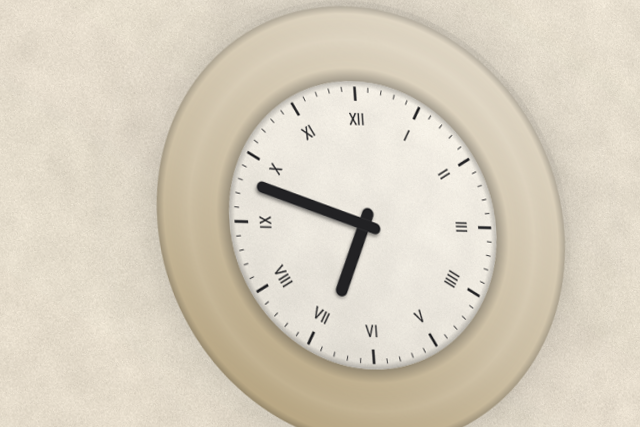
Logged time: 6.48
